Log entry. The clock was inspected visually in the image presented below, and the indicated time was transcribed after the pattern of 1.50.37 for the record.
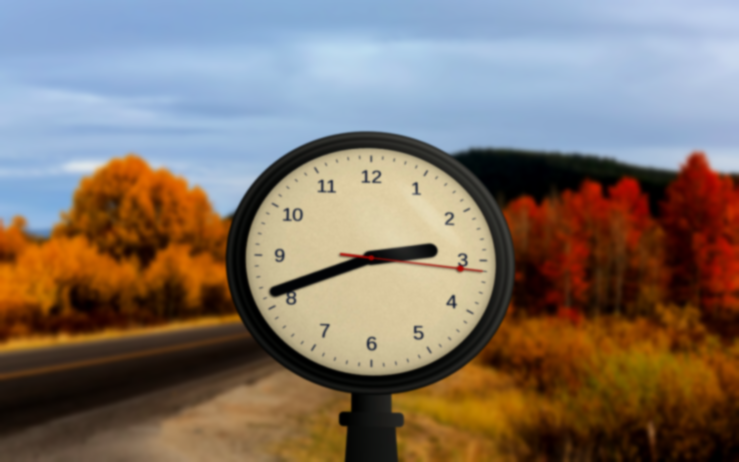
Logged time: 2.41.16
